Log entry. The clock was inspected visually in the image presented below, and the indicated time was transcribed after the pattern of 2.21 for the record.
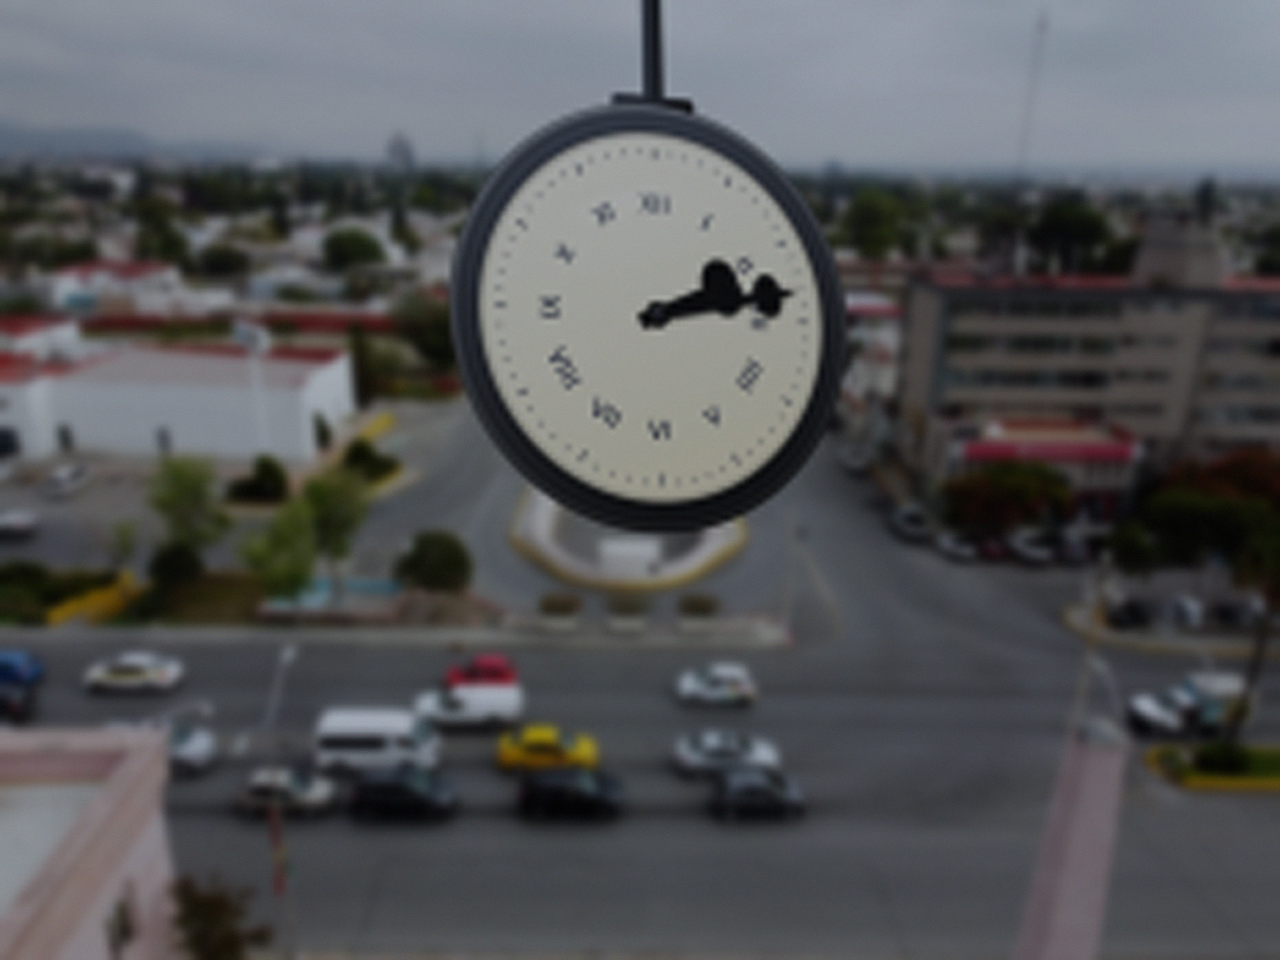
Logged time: 2.13
